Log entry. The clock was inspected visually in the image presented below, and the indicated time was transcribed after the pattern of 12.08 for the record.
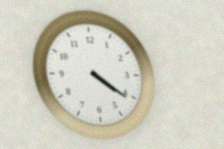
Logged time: 4.21
